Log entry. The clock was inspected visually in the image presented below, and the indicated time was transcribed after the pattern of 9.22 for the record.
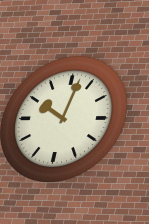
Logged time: 10.02
